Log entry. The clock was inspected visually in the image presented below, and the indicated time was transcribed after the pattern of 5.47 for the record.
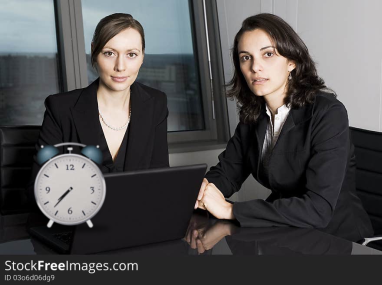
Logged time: 7.37
